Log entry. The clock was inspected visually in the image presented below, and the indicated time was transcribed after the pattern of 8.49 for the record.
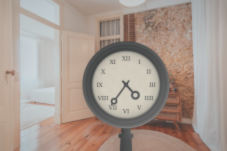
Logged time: 4.36
